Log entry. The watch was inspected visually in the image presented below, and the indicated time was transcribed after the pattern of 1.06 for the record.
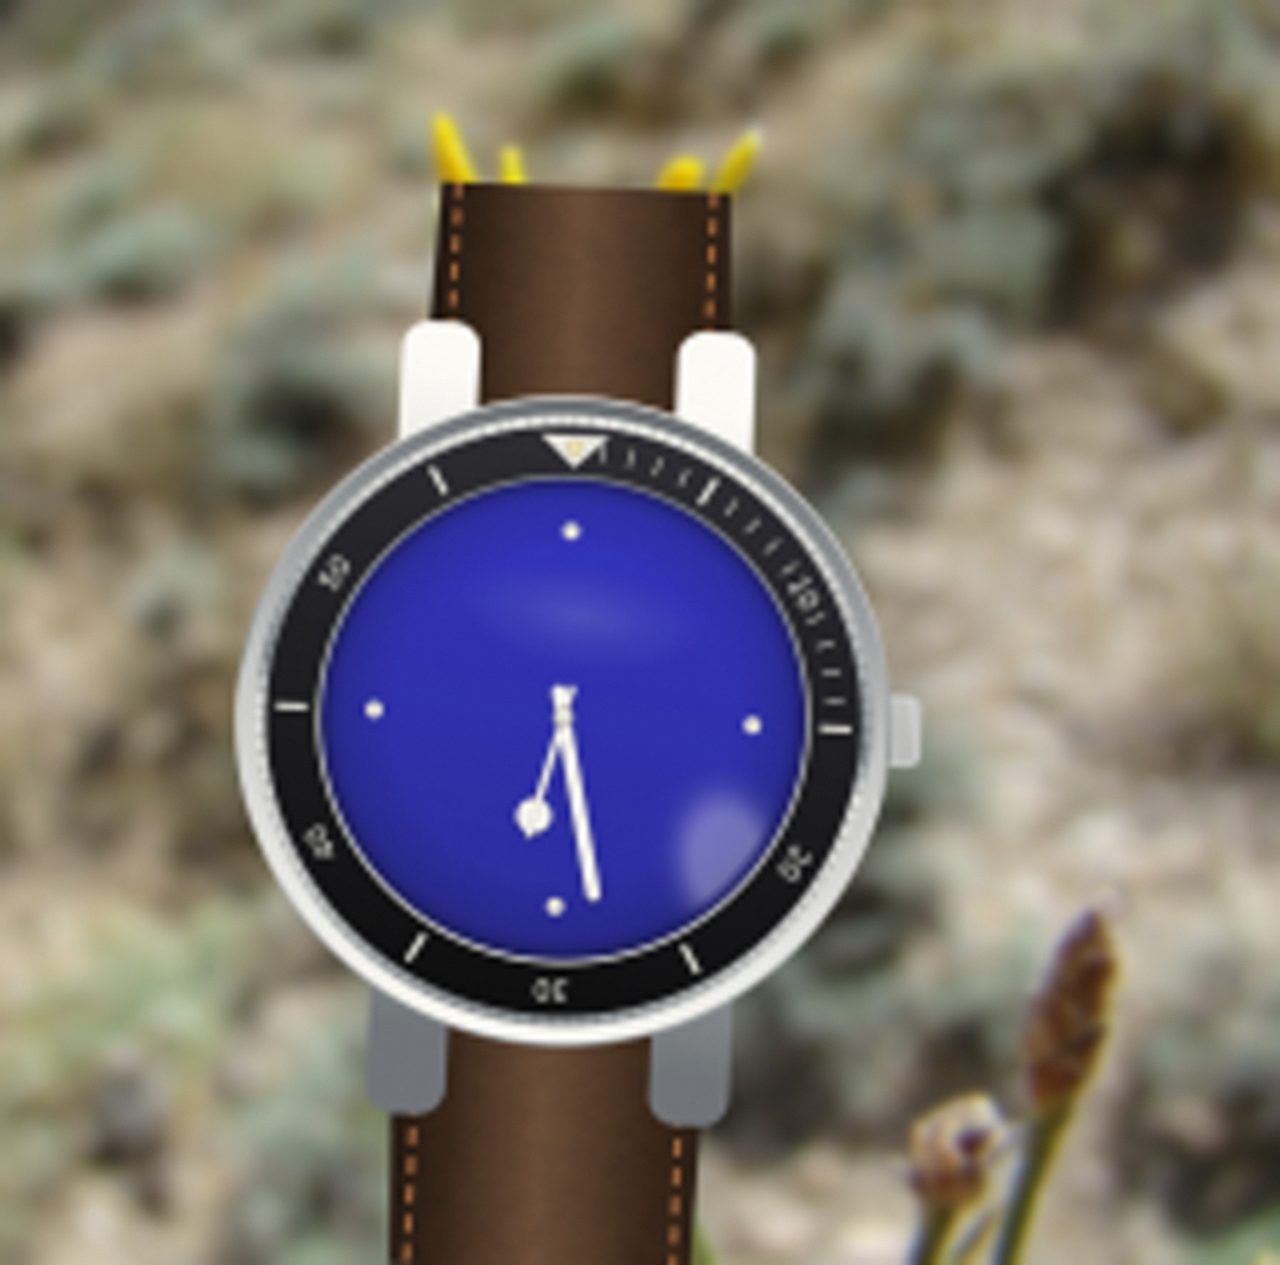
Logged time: 6.28
